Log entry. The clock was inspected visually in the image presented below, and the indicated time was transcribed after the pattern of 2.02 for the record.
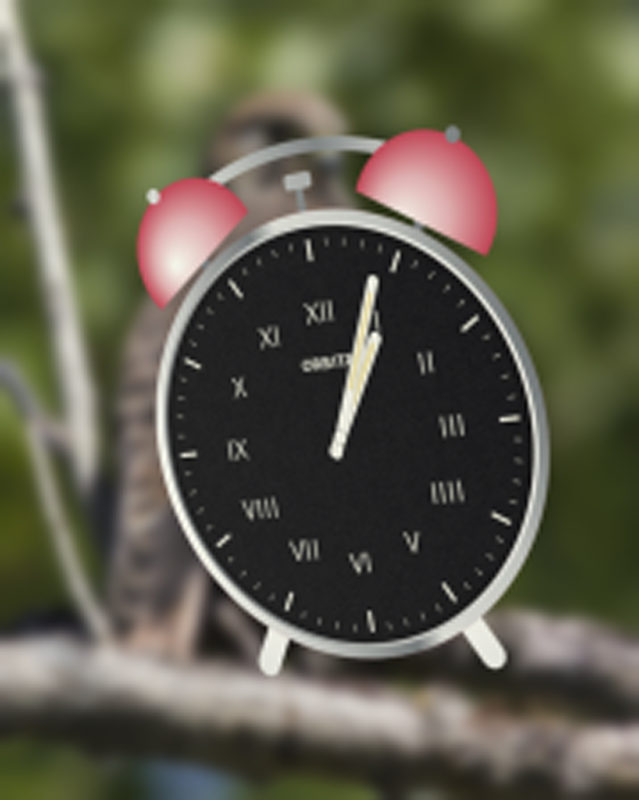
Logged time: 1.04
